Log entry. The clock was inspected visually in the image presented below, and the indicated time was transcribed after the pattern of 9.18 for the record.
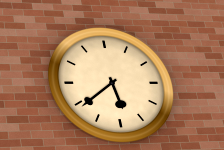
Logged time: 5.39
